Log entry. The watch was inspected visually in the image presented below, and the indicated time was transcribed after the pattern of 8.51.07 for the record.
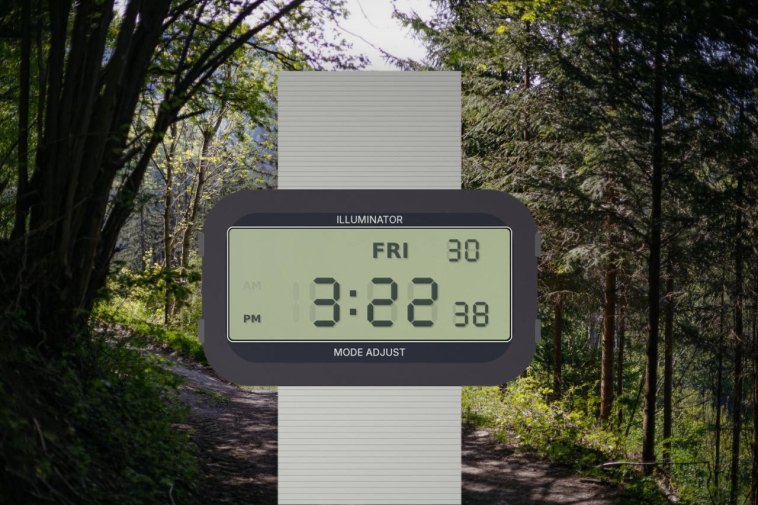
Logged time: 3.22.38
